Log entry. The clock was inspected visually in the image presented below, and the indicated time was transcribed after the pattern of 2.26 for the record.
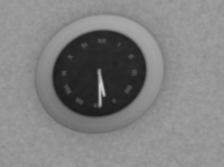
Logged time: 5.29
